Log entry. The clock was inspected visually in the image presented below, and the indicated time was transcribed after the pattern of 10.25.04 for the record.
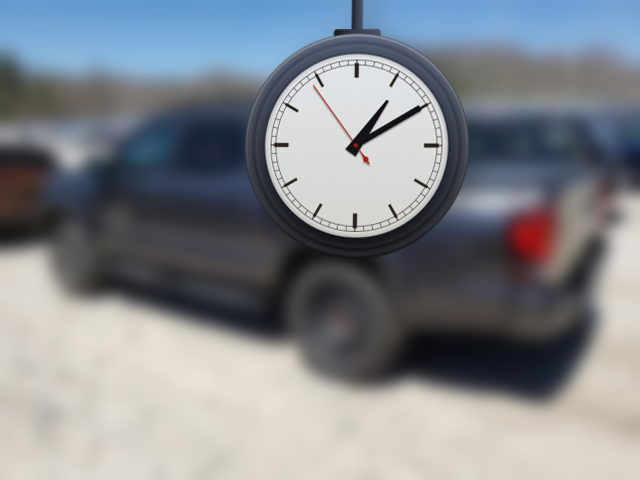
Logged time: 1.09.54
